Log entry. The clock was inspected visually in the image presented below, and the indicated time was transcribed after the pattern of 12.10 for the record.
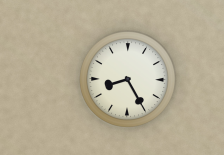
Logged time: 8.25
